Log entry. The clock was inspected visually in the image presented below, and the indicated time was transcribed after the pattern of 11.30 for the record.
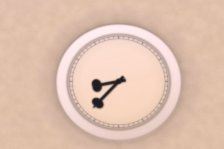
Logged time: 8.37
